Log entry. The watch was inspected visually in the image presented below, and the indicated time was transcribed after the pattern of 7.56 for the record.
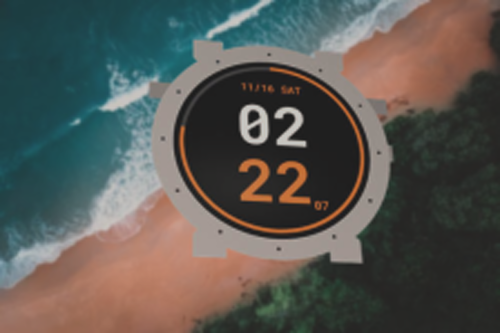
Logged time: 2.22
